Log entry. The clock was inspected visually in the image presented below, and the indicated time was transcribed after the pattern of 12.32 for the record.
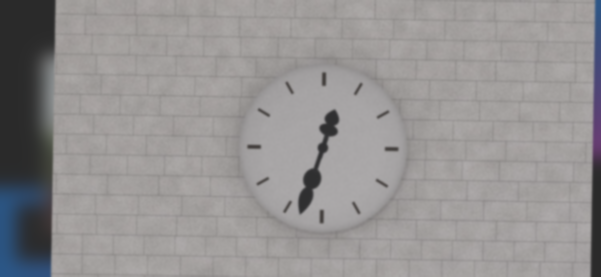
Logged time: 12.33
